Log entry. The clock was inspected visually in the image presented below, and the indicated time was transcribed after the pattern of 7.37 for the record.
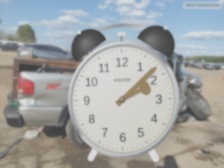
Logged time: 2.08
